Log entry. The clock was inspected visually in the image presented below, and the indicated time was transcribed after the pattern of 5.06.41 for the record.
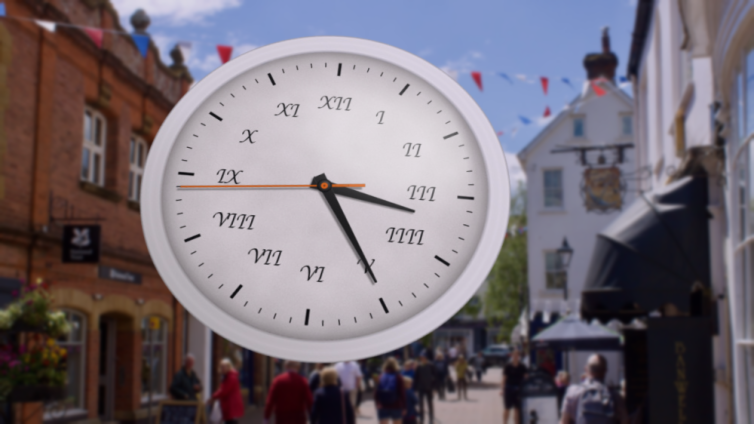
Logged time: 3.24.44
